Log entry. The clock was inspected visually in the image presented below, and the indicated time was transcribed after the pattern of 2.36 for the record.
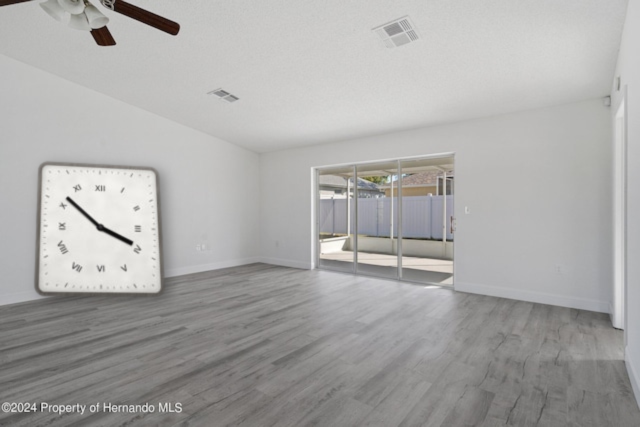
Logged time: 3.52
